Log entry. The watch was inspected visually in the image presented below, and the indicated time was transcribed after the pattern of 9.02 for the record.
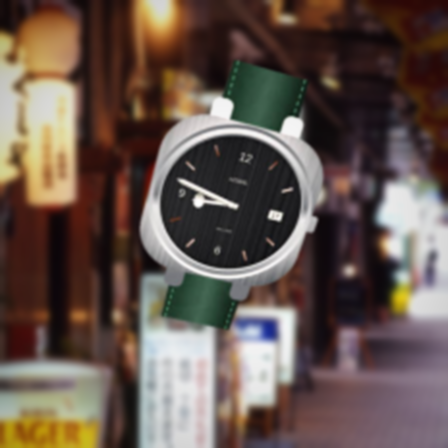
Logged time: 8.47
